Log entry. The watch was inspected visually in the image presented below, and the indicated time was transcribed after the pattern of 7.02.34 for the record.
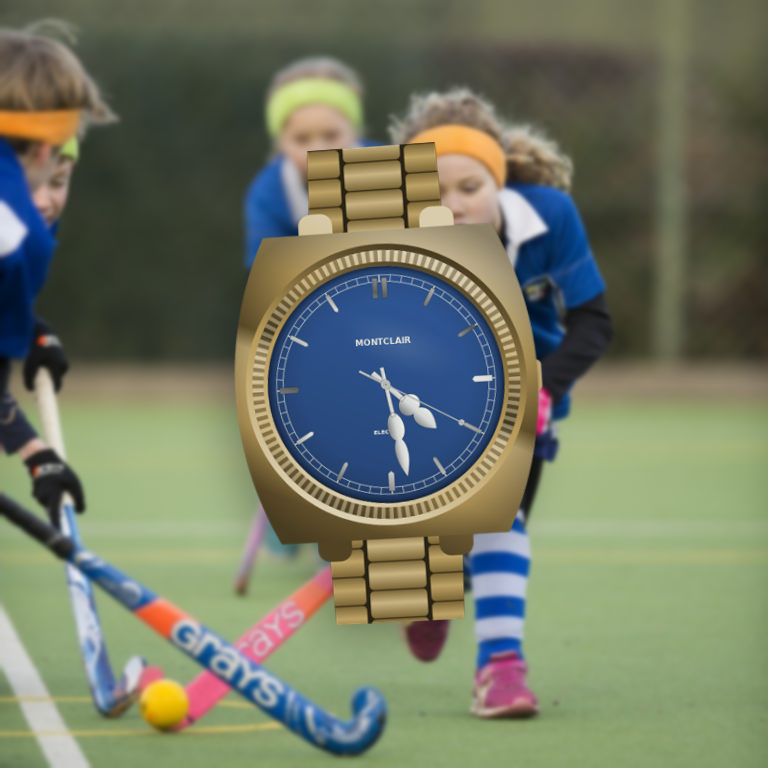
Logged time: 4.28.20
